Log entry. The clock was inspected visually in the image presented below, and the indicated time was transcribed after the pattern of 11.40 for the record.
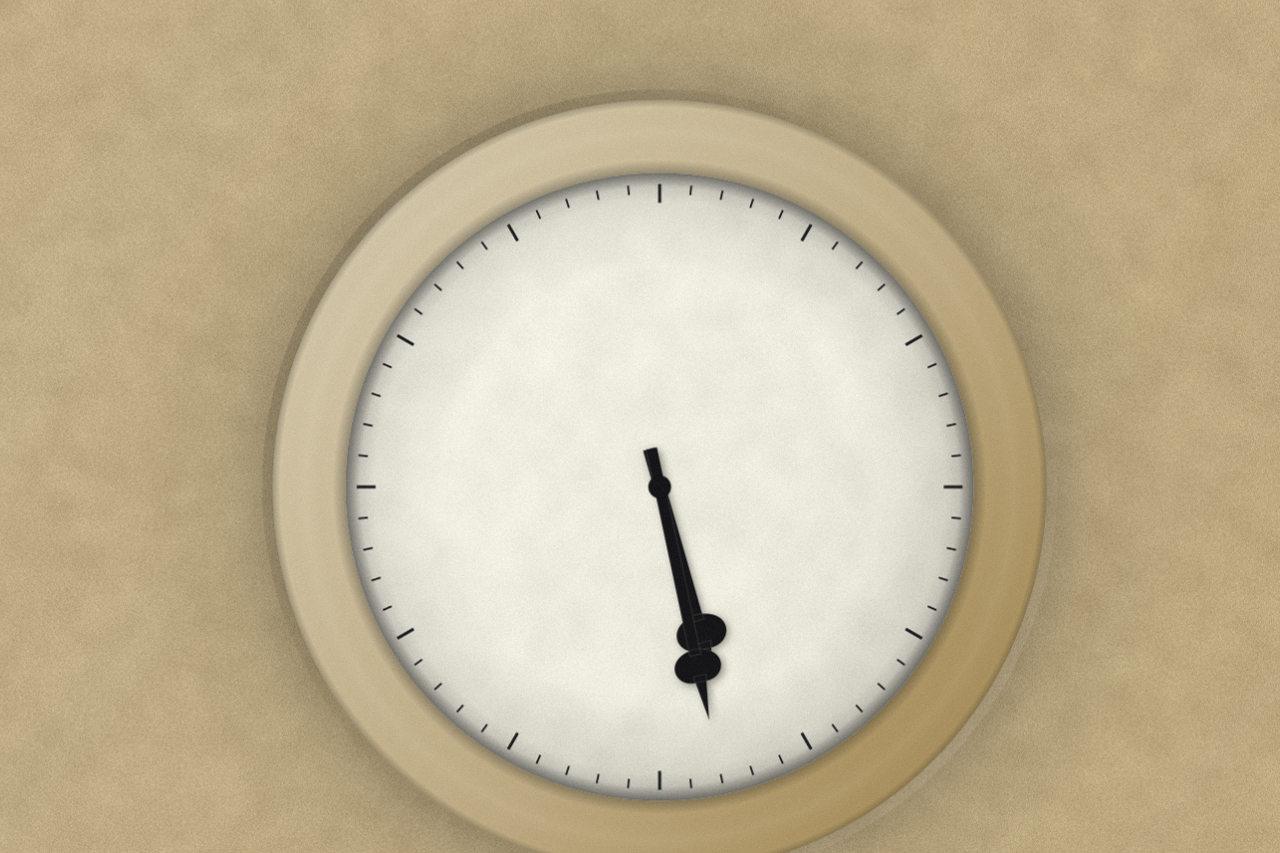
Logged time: 5.28
